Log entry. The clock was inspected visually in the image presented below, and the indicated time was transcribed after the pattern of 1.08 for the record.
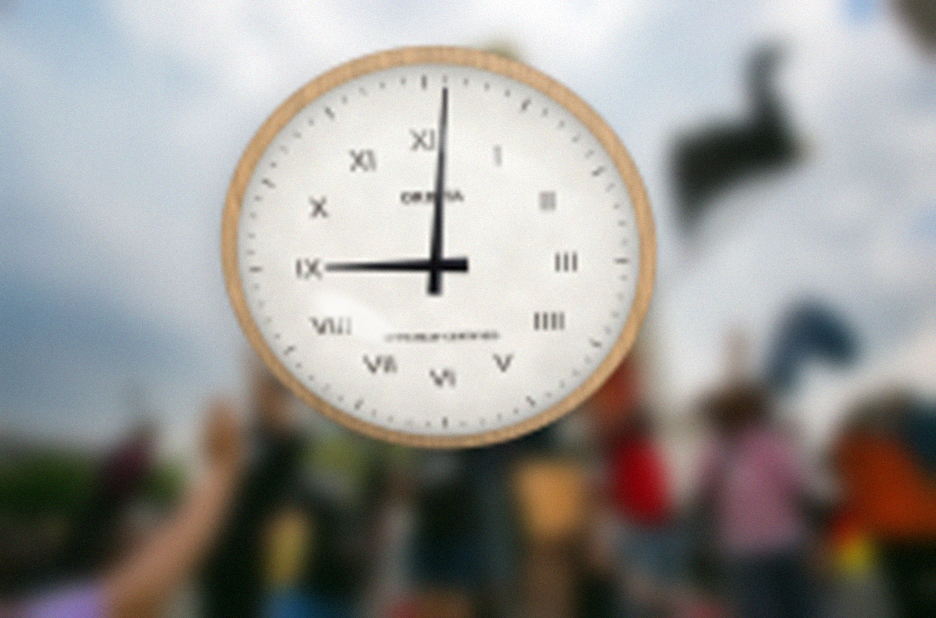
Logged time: 9.01
